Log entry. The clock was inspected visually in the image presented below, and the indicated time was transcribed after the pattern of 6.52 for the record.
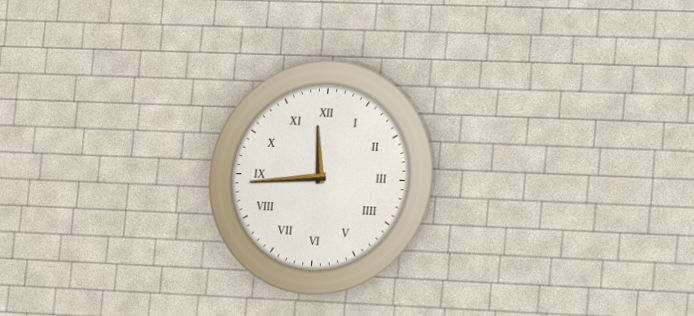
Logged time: 11.44
